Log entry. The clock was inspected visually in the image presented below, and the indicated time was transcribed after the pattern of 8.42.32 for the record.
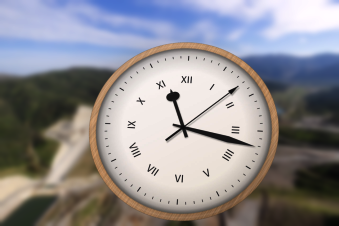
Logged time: 11.17.08
